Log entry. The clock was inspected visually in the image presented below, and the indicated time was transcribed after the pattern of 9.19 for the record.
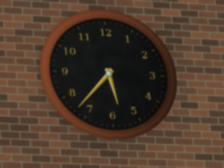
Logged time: 5.37
